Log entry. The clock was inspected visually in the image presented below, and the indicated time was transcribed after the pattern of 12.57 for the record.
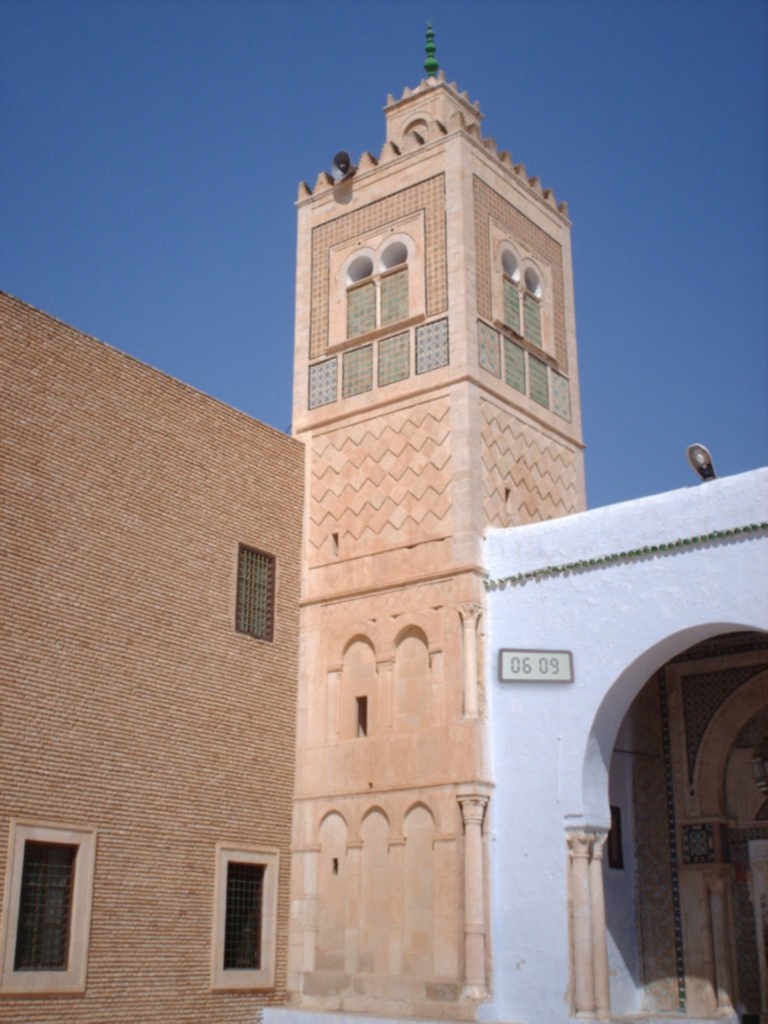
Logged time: 6.09
